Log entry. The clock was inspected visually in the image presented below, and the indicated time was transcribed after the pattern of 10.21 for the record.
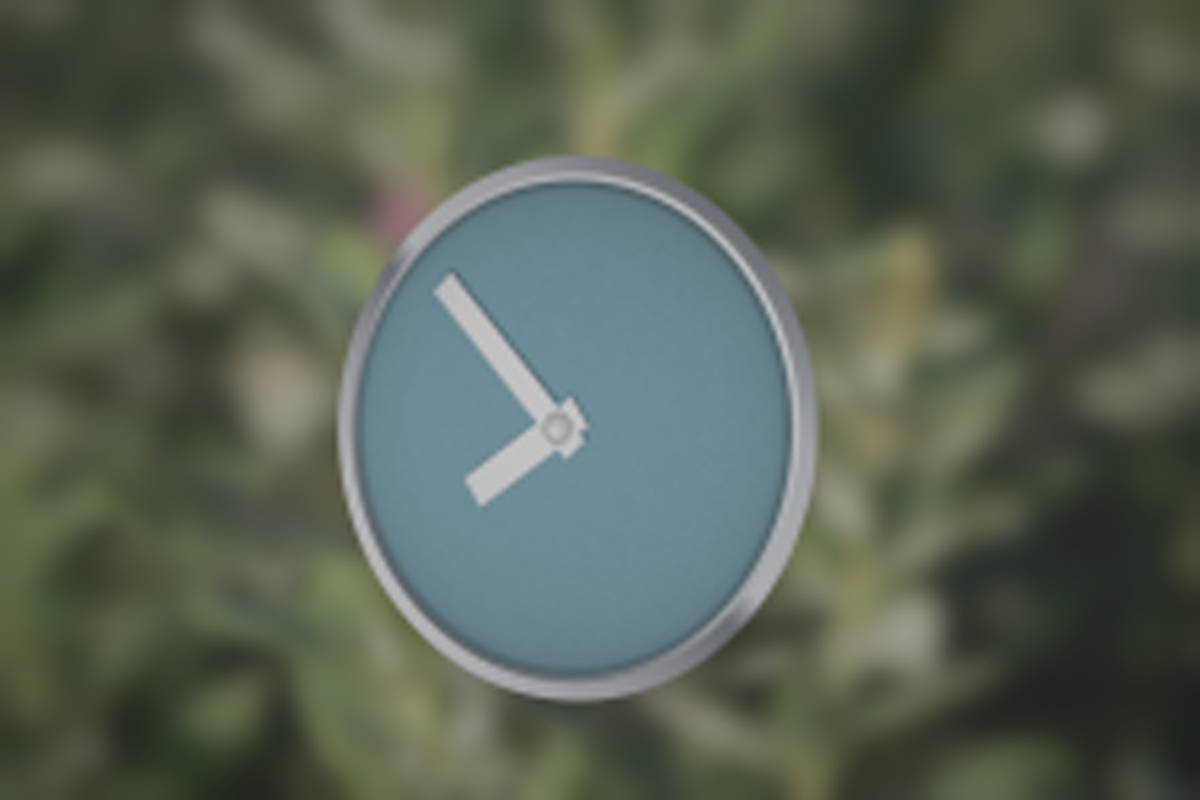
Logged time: 7.53
